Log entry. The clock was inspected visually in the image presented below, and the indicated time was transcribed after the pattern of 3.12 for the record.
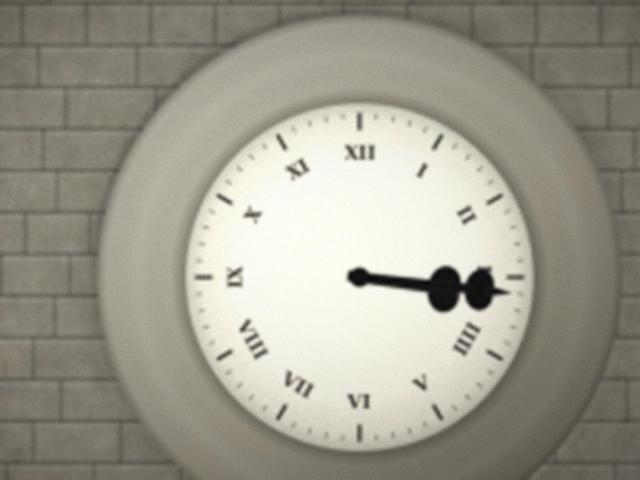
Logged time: 3.16
